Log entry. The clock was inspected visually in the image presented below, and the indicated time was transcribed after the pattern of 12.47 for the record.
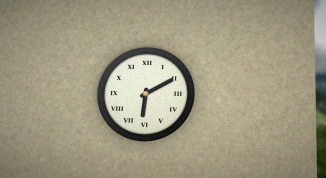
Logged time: 6.10
